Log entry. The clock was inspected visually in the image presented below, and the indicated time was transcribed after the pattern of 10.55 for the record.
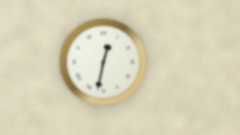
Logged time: 12.32
